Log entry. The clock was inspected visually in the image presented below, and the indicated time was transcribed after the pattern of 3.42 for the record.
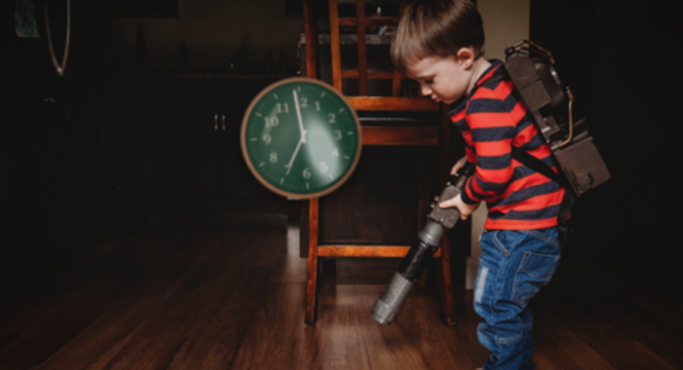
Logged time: 6.59
